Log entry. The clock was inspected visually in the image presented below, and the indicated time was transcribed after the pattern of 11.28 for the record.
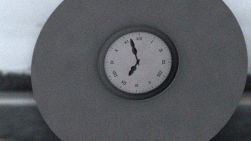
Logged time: 6.57
